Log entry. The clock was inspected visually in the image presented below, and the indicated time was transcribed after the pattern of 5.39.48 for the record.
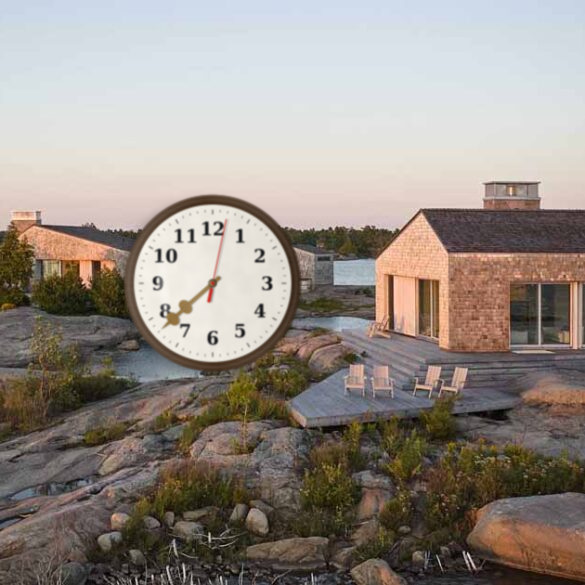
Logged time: 7.38.02
